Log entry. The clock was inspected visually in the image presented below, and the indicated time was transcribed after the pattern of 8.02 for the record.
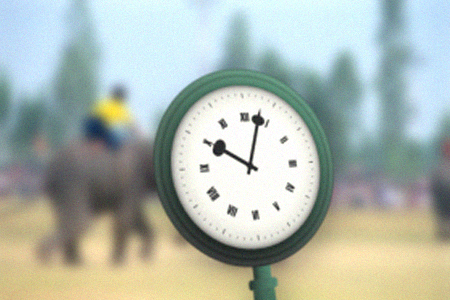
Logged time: 10.03
